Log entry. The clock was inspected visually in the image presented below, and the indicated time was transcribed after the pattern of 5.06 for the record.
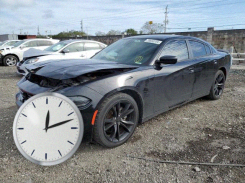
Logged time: 12.12
